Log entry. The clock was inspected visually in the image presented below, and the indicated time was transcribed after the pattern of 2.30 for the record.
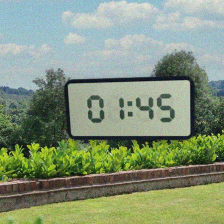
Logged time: 1.45
